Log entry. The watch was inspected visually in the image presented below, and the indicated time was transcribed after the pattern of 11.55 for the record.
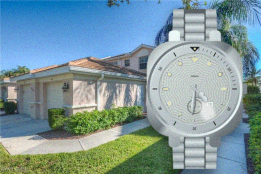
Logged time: 4.31
